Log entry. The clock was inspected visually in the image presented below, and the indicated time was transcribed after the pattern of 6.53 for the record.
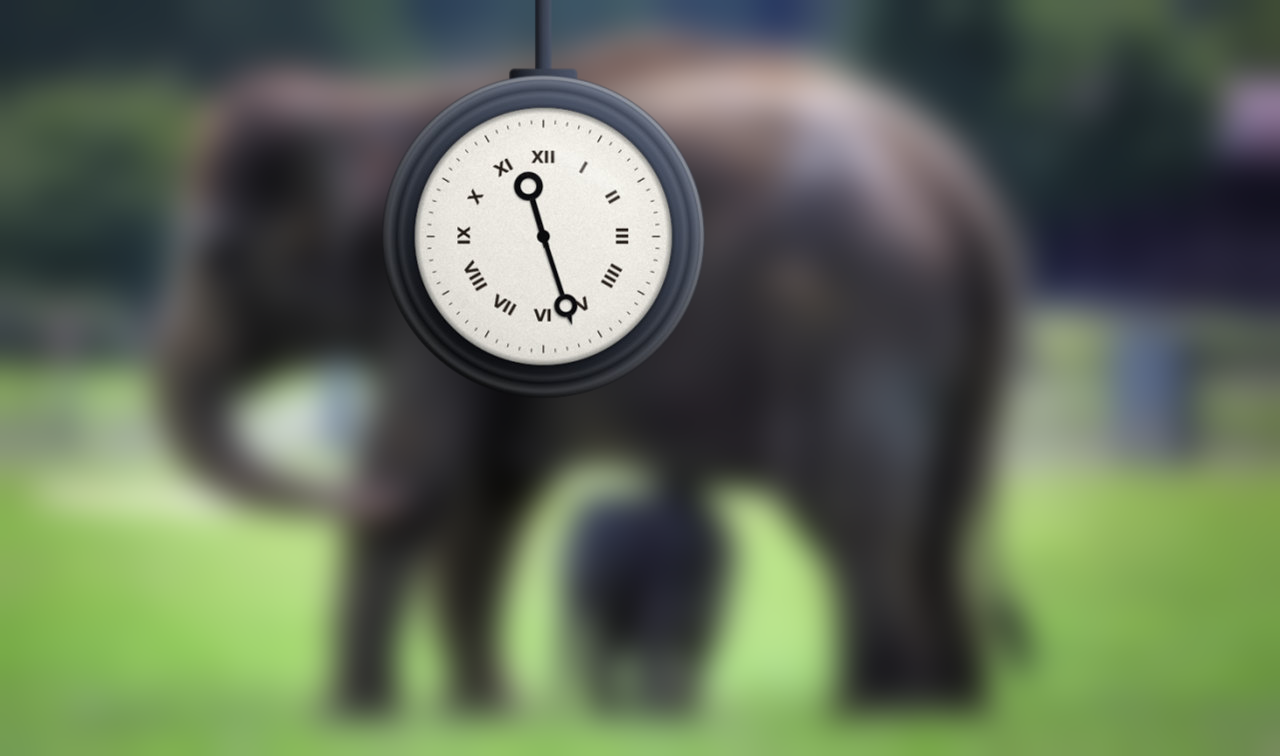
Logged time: 11.27
